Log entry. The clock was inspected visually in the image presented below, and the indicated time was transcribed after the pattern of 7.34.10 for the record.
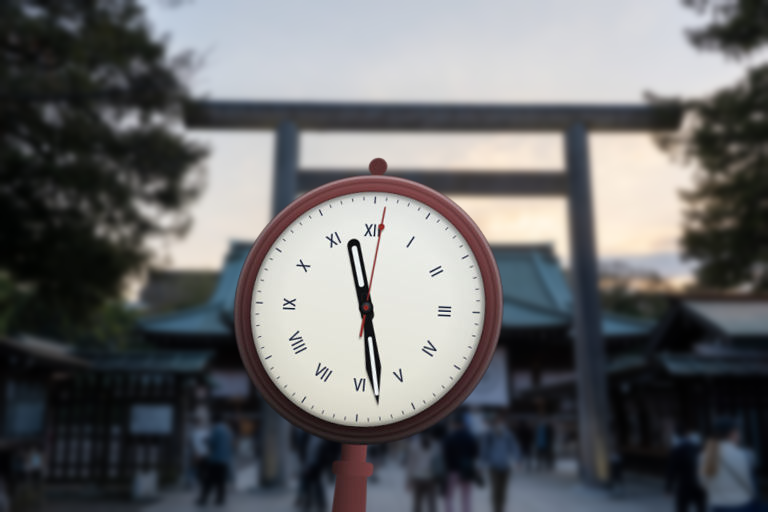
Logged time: 11.28.01
